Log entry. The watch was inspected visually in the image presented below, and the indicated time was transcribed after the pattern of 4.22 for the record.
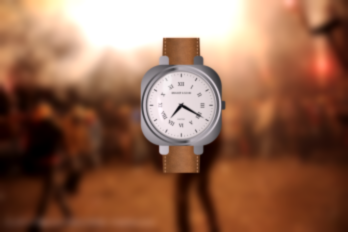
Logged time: 7.20
